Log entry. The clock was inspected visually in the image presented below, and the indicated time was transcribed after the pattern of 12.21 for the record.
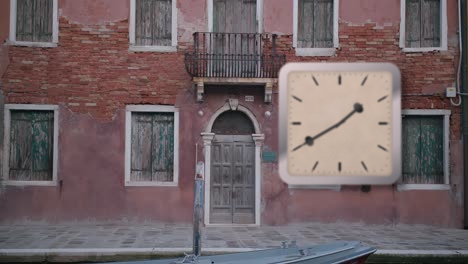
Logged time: 1.40
